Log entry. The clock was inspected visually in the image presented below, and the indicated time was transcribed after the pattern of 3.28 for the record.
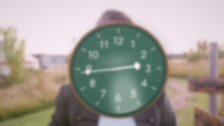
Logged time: 2.44
